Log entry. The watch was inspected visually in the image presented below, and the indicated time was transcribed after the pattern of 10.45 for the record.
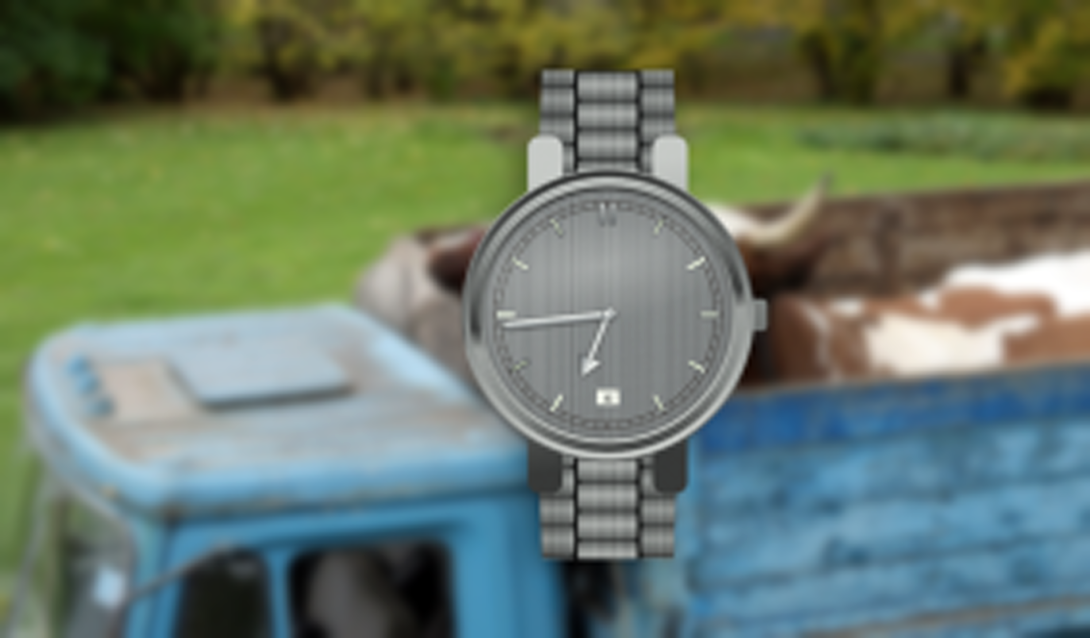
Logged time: 6.44
